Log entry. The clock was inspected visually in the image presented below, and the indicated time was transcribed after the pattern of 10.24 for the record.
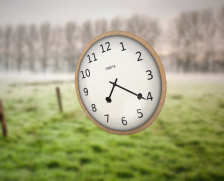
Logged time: 7.21
